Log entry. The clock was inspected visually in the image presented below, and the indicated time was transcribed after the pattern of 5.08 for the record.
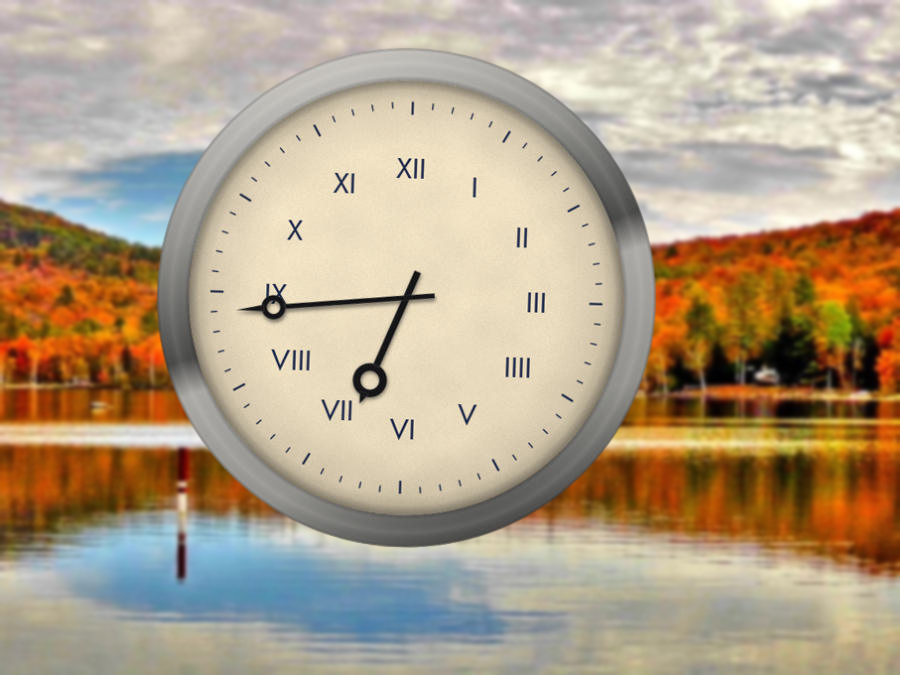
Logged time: 6.44
